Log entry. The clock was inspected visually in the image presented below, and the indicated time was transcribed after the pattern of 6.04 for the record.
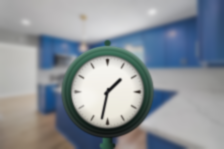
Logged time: 1.32
